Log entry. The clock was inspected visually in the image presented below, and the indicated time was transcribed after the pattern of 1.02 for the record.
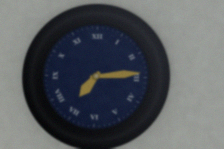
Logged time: 7.14
